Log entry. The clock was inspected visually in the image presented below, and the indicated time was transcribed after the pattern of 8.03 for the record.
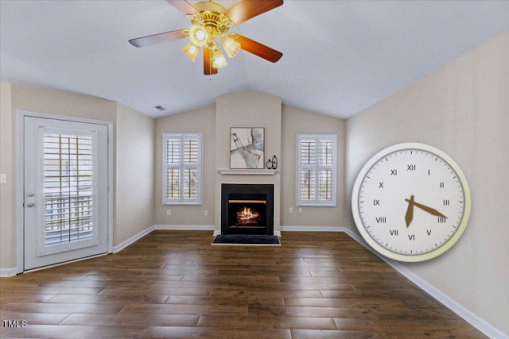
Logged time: 6.19
